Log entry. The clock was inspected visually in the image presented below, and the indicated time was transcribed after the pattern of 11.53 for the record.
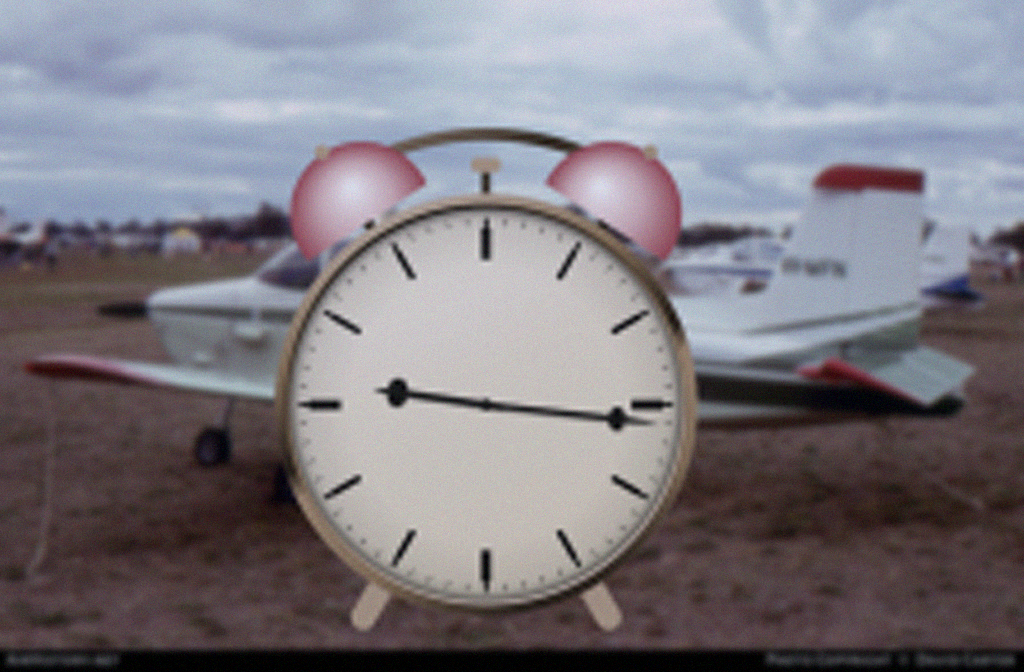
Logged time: 9.16
